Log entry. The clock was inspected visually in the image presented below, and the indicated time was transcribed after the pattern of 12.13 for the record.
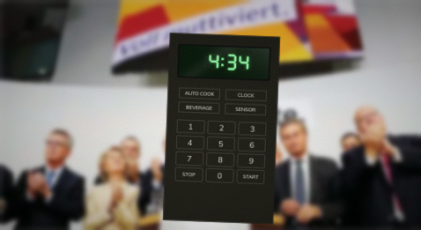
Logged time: 4.34
